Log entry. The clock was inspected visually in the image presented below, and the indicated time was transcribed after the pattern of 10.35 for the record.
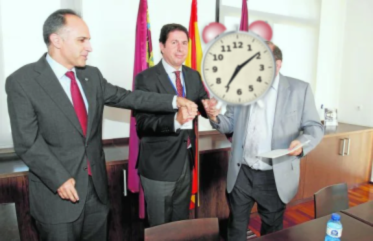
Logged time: 7.09
